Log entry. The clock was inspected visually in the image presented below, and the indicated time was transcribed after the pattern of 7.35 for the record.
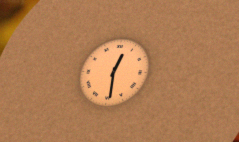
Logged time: 12.29
